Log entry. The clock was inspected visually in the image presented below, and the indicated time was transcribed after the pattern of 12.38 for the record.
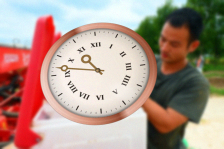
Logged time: 10.47
